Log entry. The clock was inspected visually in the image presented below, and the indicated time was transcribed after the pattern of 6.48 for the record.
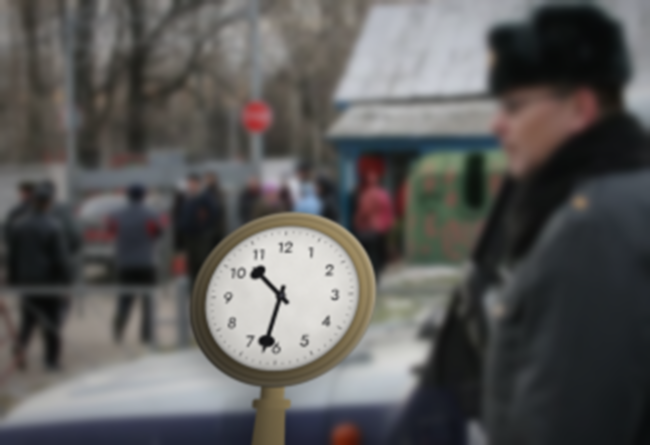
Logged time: 10.32
